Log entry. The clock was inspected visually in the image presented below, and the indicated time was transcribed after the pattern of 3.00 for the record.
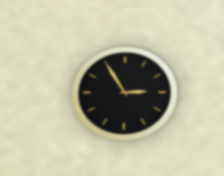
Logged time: 2.55
